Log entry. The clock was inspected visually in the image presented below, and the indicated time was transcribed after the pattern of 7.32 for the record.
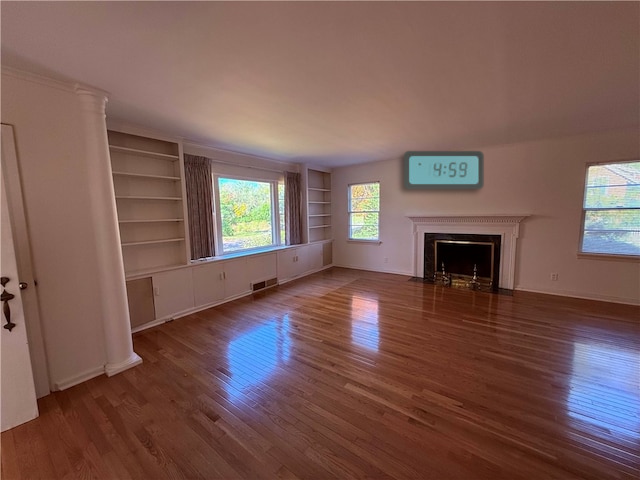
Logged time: 4.59
